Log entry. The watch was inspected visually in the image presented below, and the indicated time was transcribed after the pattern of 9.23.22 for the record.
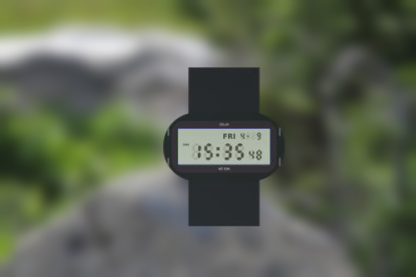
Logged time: 15.35.48
